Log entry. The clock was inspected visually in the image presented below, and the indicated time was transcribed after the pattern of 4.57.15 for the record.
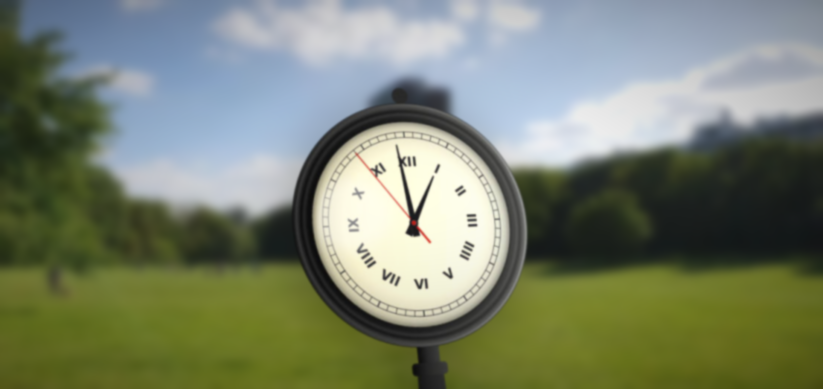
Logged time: 12.58.54
